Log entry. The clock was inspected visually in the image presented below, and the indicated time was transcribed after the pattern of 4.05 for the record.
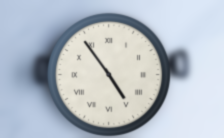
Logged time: 4.54
